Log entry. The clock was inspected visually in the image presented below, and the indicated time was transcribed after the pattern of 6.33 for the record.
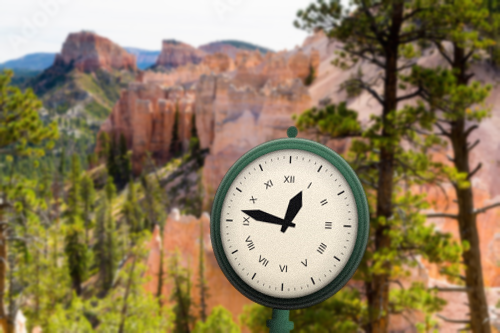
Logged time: 12.47
